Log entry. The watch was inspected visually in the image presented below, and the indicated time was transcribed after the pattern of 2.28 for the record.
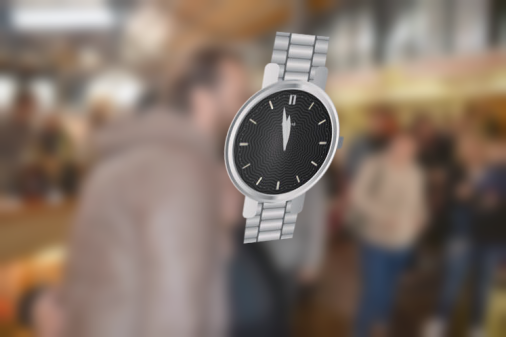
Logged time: 11.58
